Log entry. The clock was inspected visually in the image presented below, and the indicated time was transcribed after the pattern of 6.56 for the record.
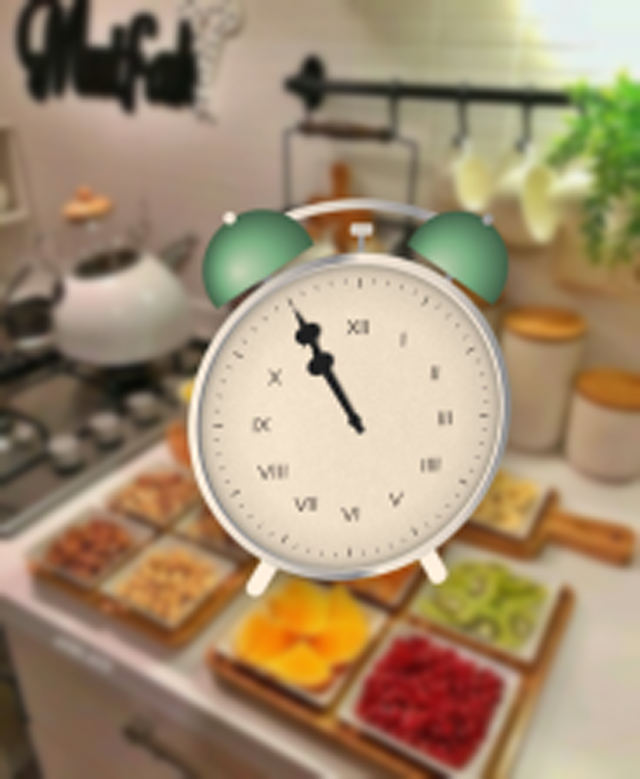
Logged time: 10.55
